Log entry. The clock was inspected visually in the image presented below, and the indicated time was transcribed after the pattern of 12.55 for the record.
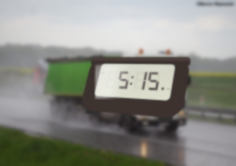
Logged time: 5.15
